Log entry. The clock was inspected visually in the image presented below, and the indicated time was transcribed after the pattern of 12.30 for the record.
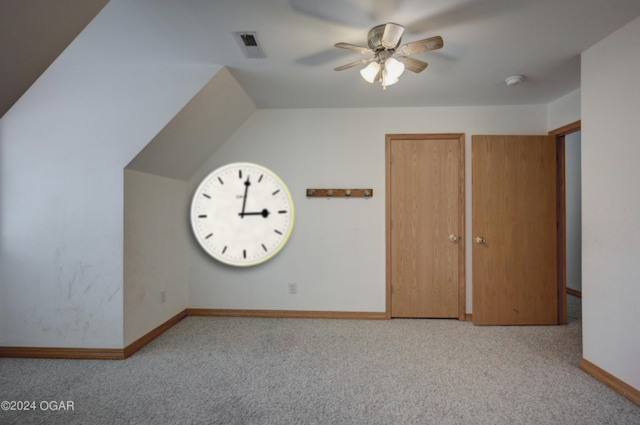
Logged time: 3.02
